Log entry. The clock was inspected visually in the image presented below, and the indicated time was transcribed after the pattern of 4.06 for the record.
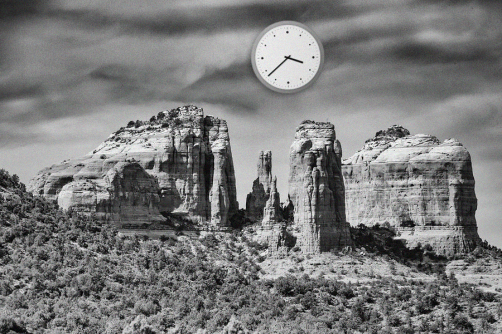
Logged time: 3.38
